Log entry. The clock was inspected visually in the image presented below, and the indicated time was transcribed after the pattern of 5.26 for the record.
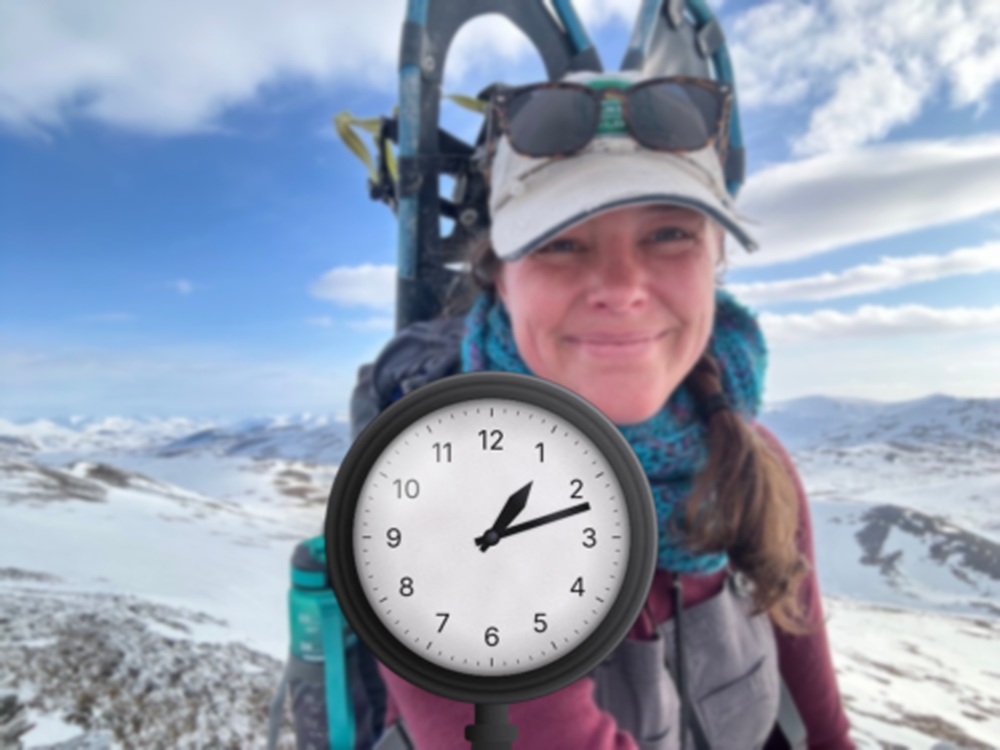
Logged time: 1.12
